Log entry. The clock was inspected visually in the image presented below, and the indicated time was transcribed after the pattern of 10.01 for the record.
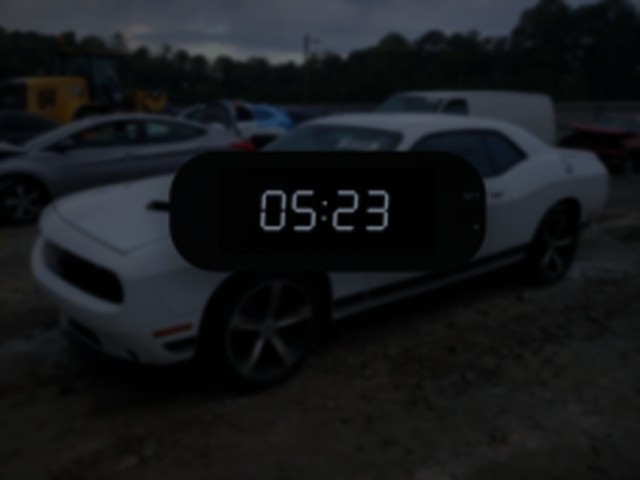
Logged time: 5.23
